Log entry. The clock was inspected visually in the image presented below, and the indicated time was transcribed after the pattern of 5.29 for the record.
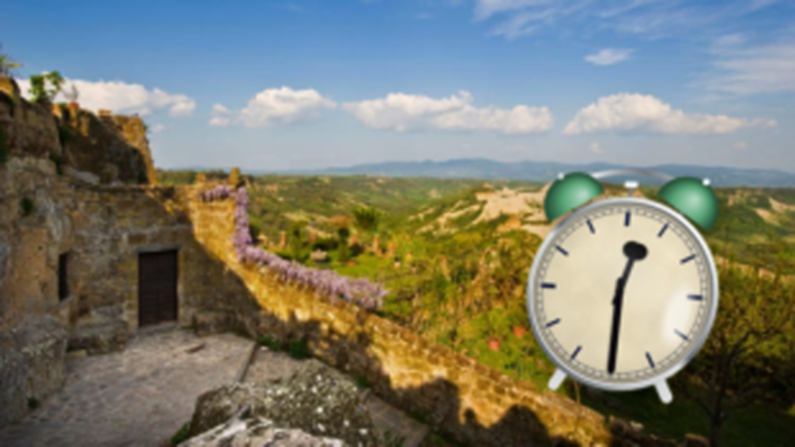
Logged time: 12.30
